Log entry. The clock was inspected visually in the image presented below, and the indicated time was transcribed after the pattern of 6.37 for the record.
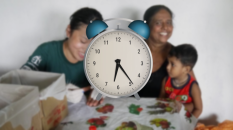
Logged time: 6.24
